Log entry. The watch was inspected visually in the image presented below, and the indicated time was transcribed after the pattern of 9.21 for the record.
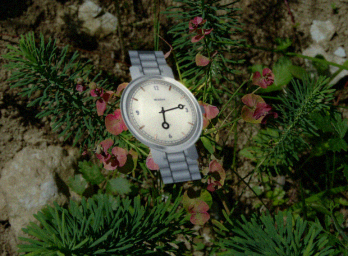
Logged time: 6.13
